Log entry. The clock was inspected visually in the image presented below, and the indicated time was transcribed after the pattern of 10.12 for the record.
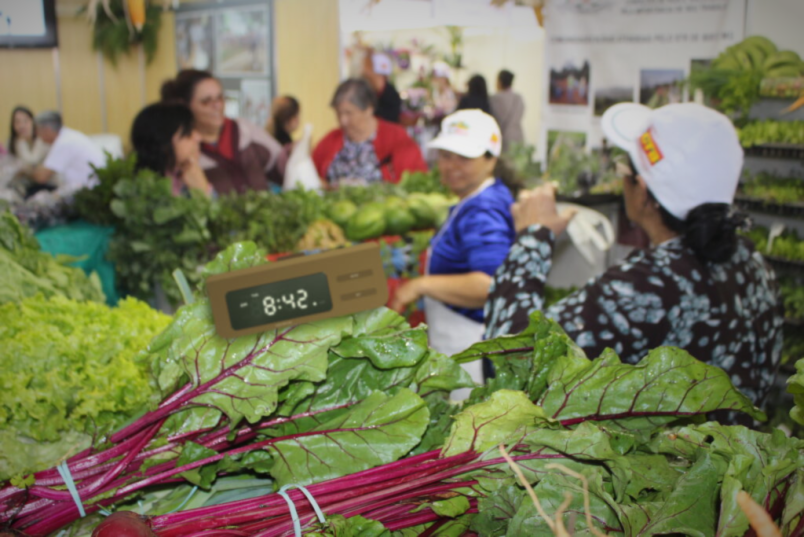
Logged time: 8.42
